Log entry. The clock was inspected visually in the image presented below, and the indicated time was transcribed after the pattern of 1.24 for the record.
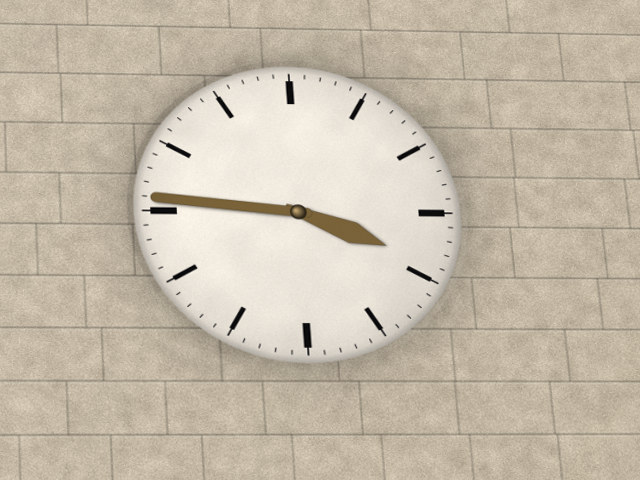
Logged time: 3.46
